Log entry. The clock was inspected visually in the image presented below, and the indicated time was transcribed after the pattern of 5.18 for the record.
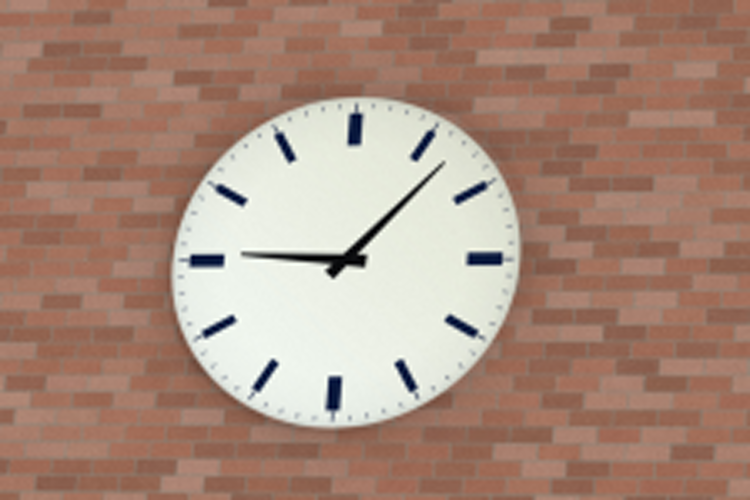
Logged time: 9.07
